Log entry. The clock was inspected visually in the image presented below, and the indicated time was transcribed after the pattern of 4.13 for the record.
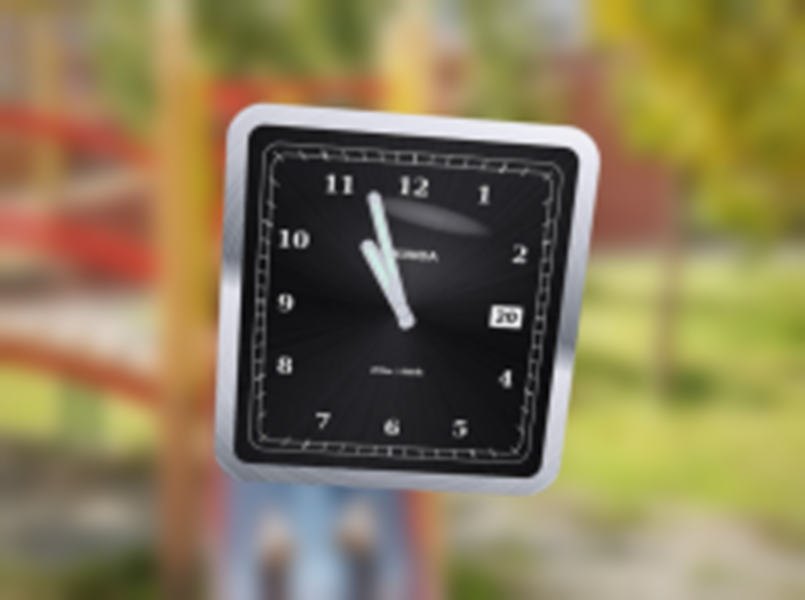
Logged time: 10.57
